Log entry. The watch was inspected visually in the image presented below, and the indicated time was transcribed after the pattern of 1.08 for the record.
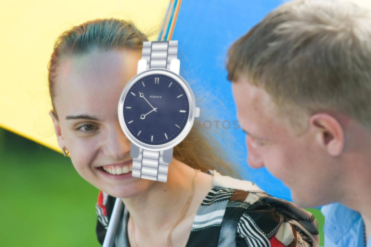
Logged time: 7.52
